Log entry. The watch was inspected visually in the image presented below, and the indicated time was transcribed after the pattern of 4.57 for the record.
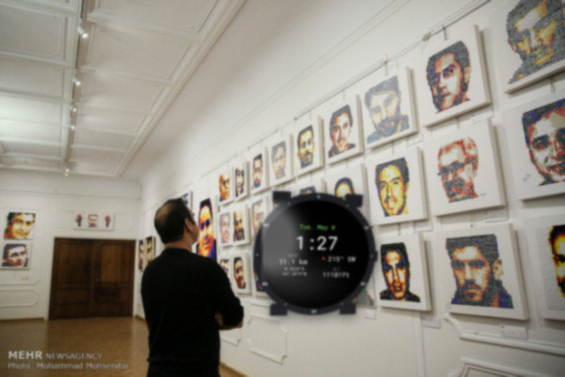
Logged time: 1.27
